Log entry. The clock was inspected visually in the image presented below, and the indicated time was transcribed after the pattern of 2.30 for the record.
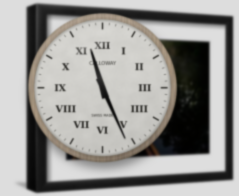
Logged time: 11.26
